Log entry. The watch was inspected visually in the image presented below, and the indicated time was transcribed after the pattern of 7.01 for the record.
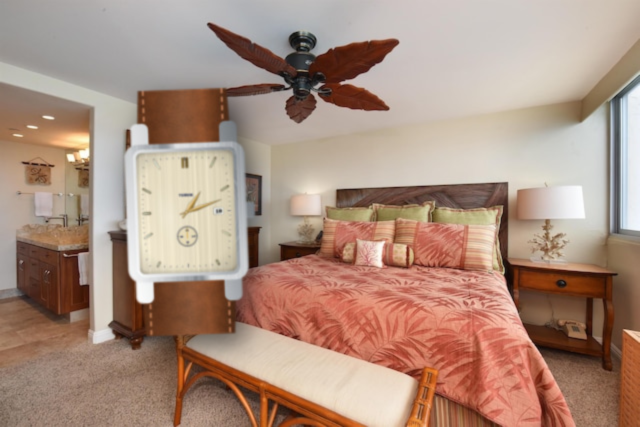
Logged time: 1.12
